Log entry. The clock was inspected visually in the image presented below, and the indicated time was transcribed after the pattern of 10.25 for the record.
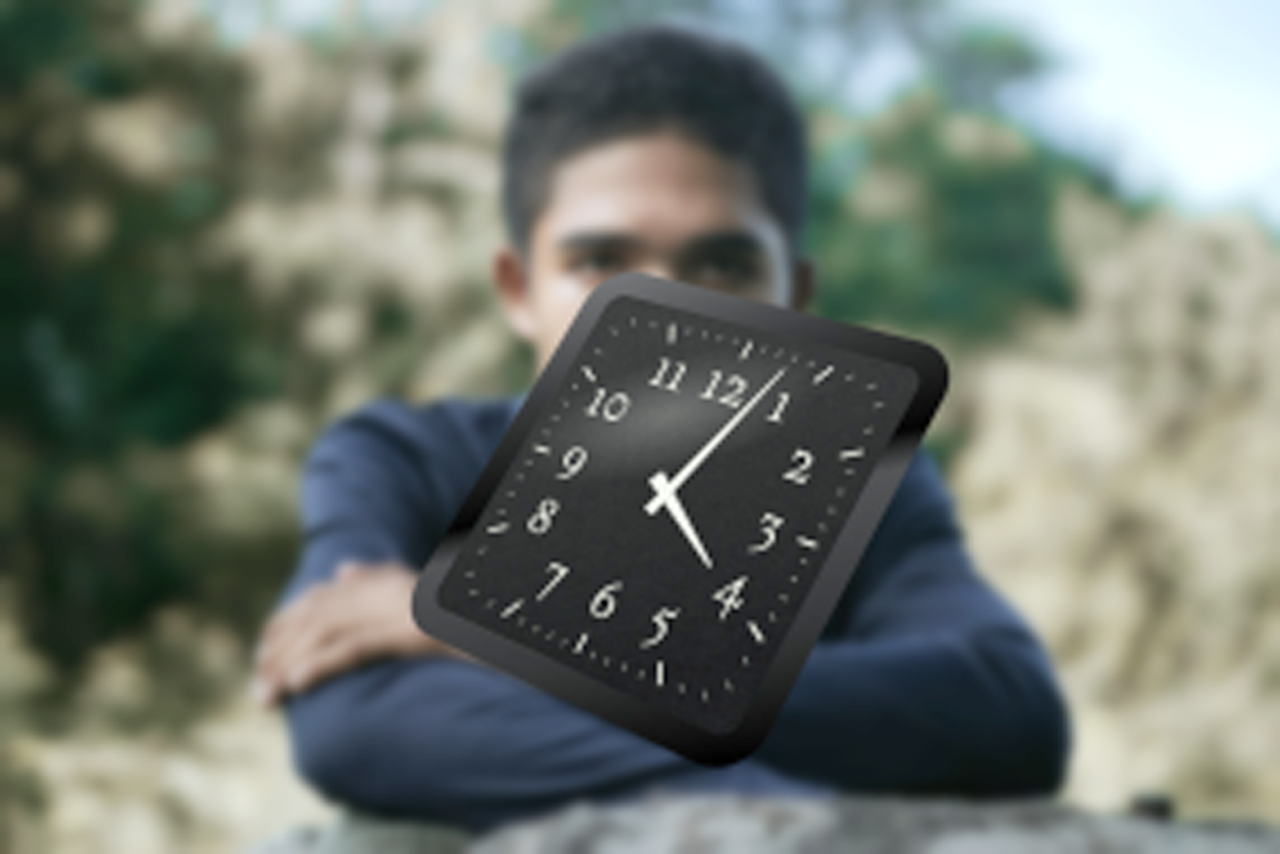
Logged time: 4.03
